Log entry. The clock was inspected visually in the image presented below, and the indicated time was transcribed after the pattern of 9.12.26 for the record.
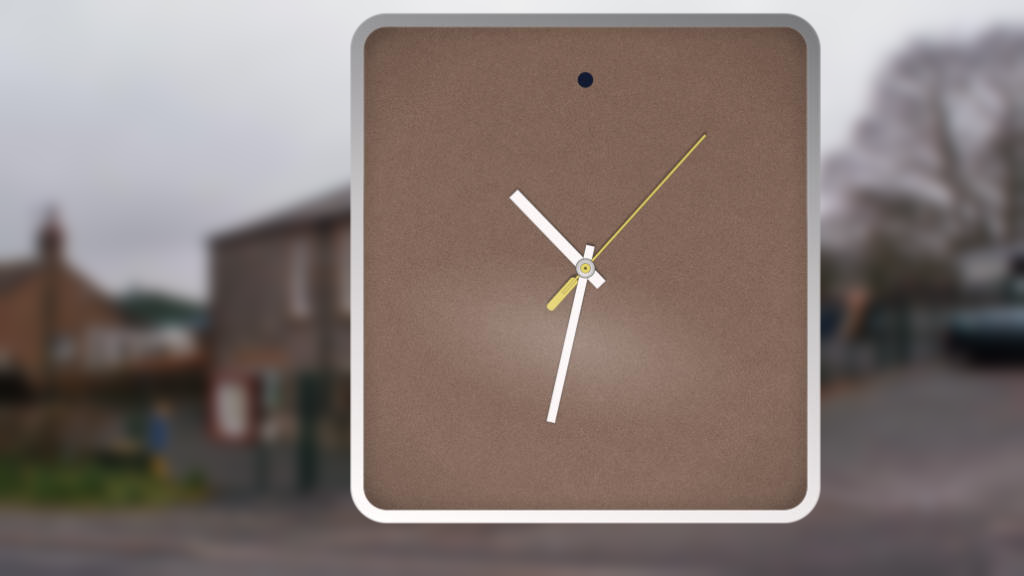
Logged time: 10.32.07
